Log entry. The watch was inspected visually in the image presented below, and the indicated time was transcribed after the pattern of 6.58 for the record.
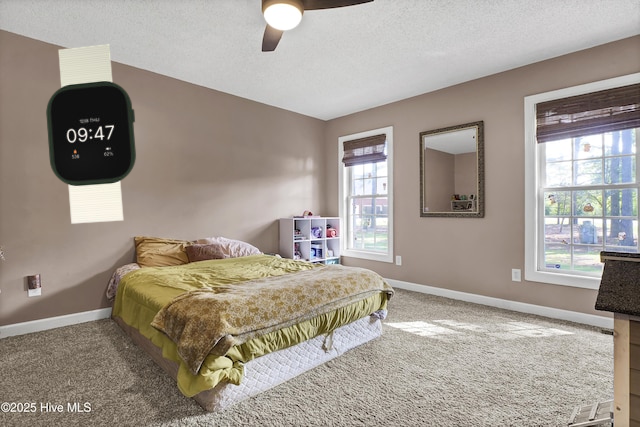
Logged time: 9.47
